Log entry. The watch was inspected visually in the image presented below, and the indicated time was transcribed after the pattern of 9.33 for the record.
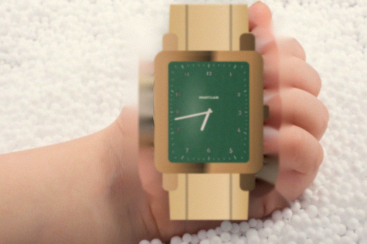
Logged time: 6.43
